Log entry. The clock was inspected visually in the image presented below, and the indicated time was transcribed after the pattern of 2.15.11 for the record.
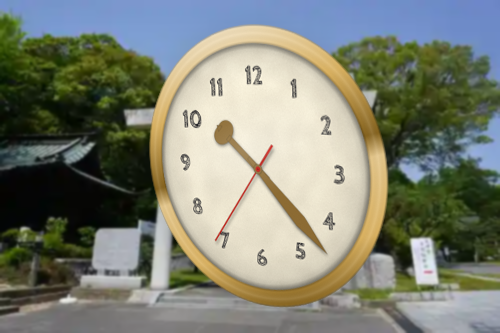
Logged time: 10.22.36
